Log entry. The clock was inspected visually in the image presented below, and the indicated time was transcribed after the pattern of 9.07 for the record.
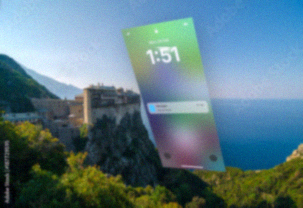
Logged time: 1.51
